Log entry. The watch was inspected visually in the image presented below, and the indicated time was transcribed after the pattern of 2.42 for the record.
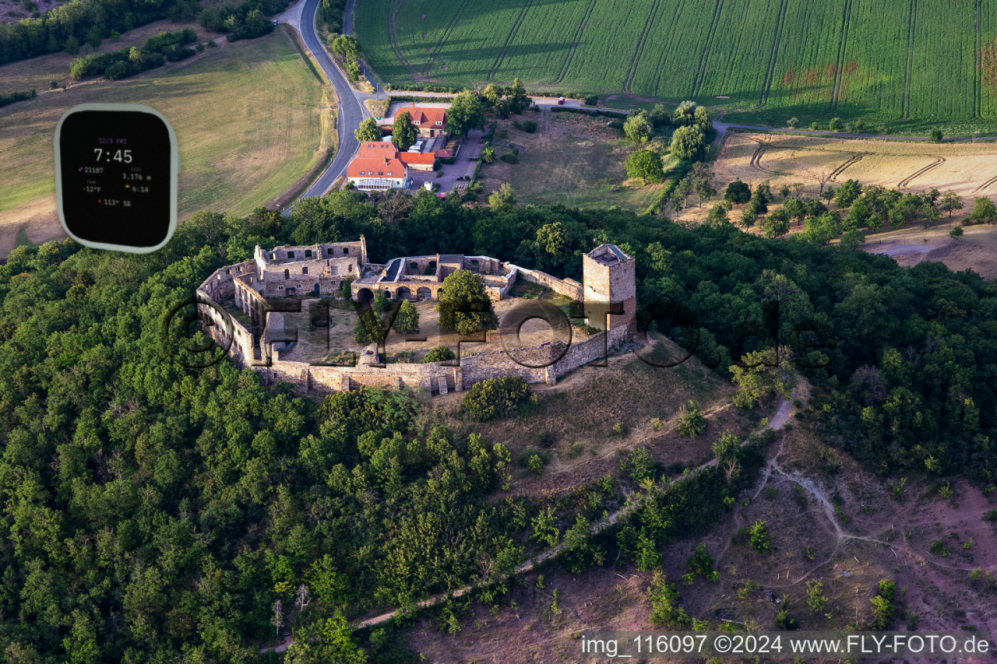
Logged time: 7.45
